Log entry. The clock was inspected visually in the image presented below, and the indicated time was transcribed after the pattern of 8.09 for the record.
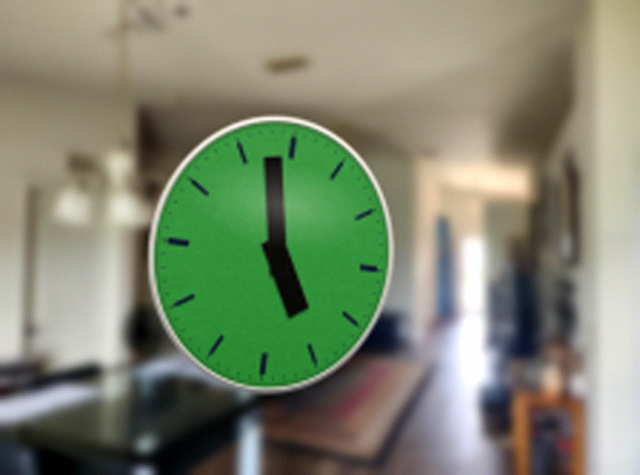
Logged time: 4.58
